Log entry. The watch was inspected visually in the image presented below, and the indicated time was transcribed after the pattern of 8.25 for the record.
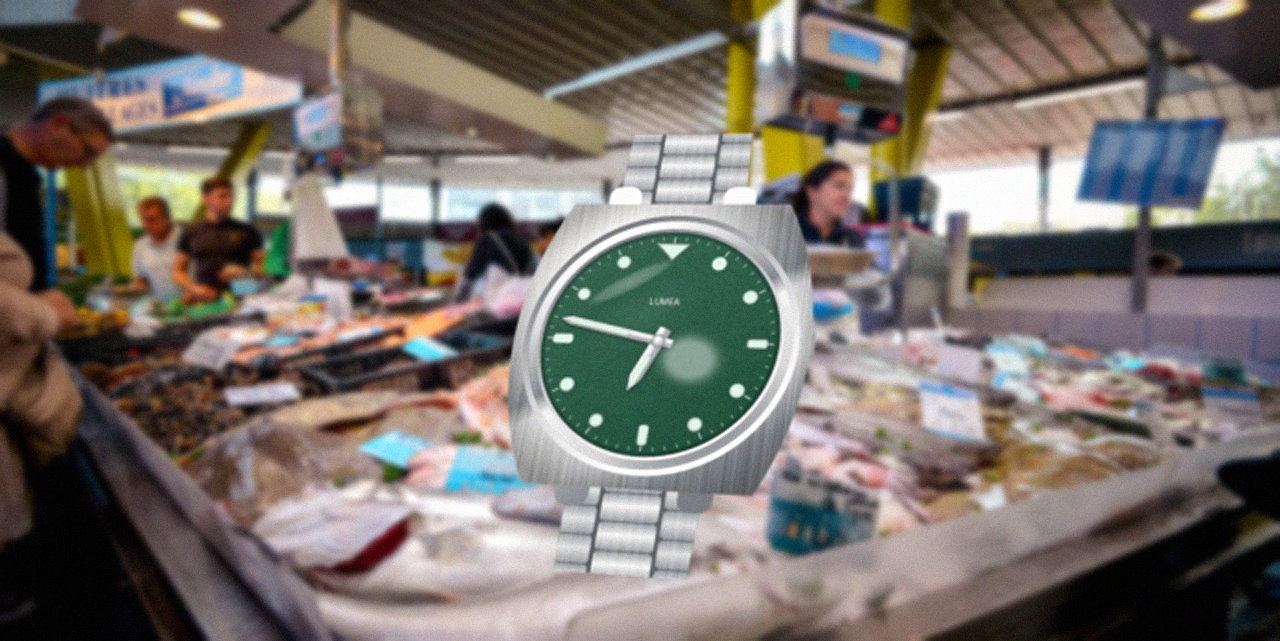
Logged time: 6.47
